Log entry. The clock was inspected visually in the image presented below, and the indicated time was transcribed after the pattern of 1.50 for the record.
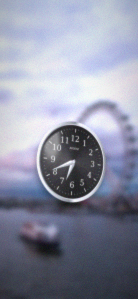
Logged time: 6.41
